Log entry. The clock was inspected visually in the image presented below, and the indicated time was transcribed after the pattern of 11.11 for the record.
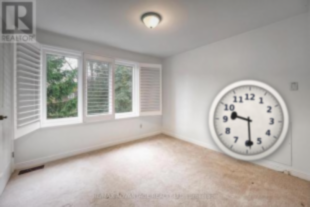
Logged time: 9.29
